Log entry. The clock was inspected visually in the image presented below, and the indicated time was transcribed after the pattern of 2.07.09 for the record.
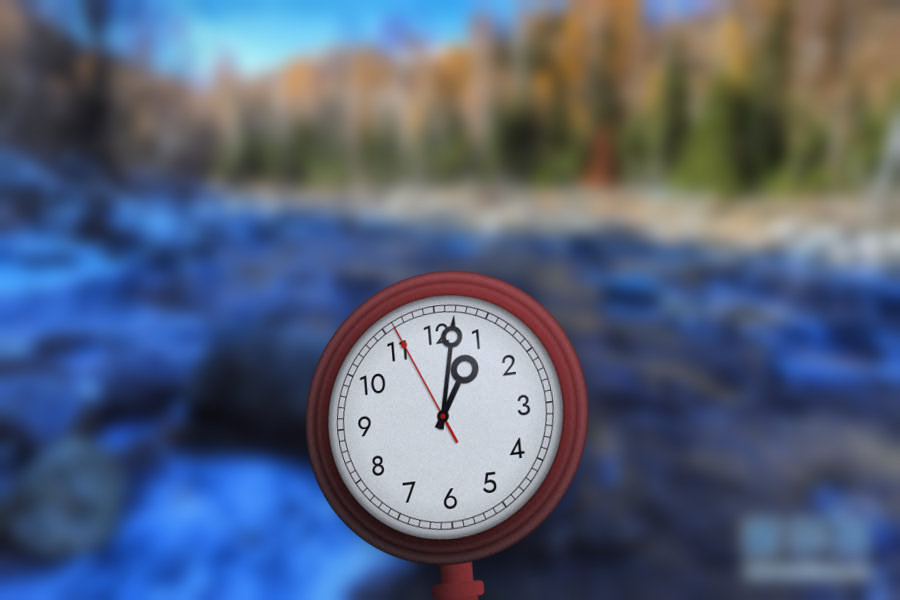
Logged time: 1.01.56
